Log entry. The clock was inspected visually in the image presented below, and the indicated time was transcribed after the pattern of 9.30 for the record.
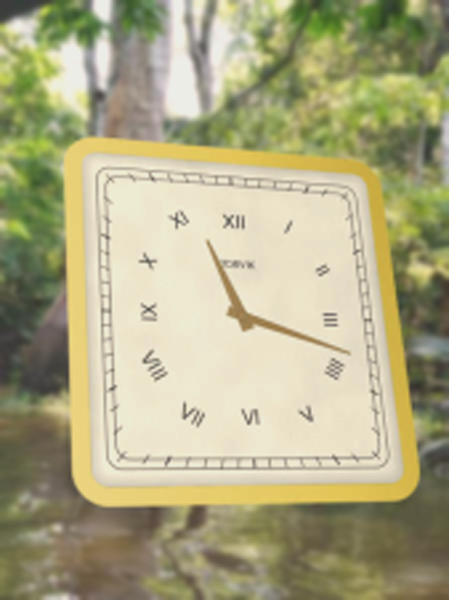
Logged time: 11.18
